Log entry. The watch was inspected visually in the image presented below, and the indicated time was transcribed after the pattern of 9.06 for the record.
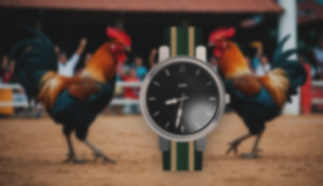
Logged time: 8.32
